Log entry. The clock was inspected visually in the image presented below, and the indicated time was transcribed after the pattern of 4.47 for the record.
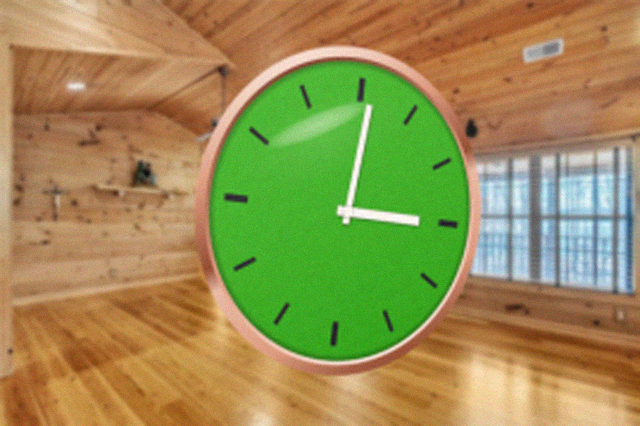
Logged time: 3.01
